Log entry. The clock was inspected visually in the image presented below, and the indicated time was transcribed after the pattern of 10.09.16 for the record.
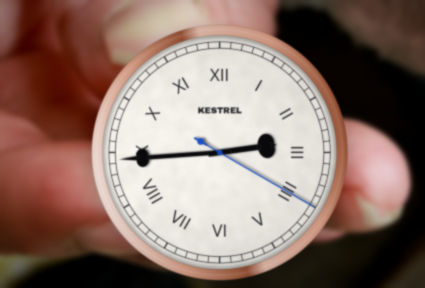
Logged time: 2.44.20
